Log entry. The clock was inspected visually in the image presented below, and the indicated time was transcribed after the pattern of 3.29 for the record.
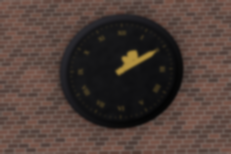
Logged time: 1.10
